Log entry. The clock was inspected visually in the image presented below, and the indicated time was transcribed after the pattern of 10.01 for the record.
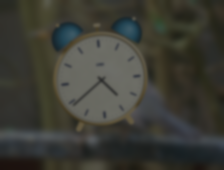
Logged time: 4.39
